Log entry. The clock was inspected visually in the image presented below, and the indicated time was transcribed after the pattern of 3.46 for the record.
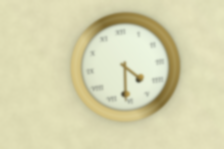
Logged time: 4.31
